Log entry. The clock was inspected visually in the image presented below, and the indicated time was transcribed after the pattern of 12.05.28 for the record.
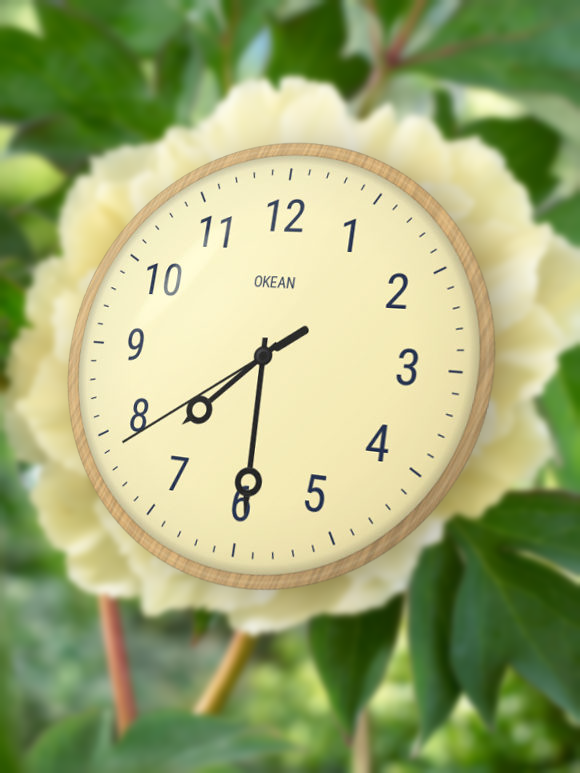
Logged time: 7.29.39
